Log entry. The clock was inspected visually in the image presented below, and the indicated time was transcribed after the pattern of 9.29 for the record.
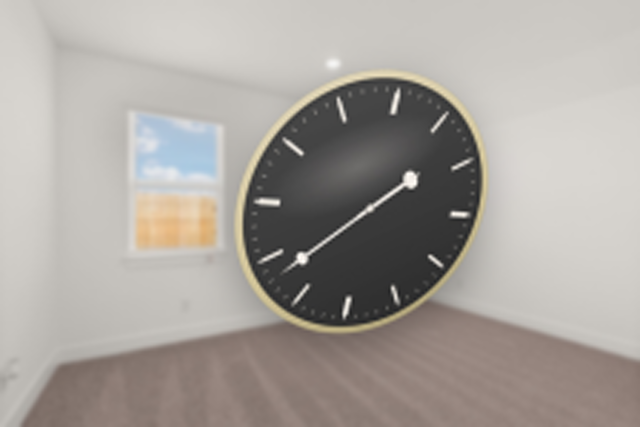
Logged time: 1.38
